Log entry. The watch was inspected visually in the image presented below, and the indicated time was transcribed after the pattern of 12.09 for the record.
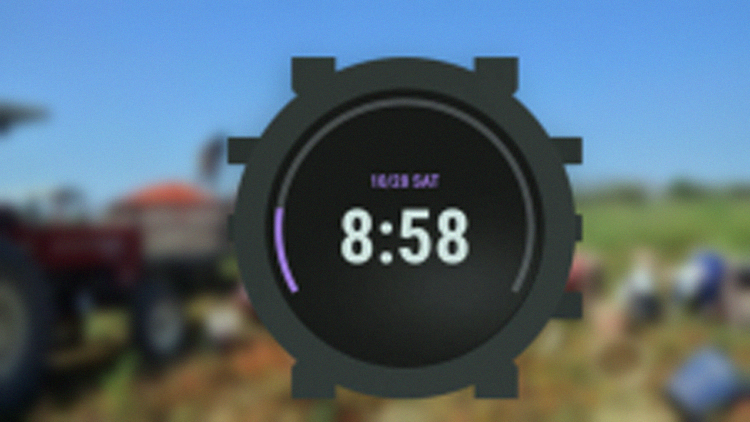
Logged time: 8.58
